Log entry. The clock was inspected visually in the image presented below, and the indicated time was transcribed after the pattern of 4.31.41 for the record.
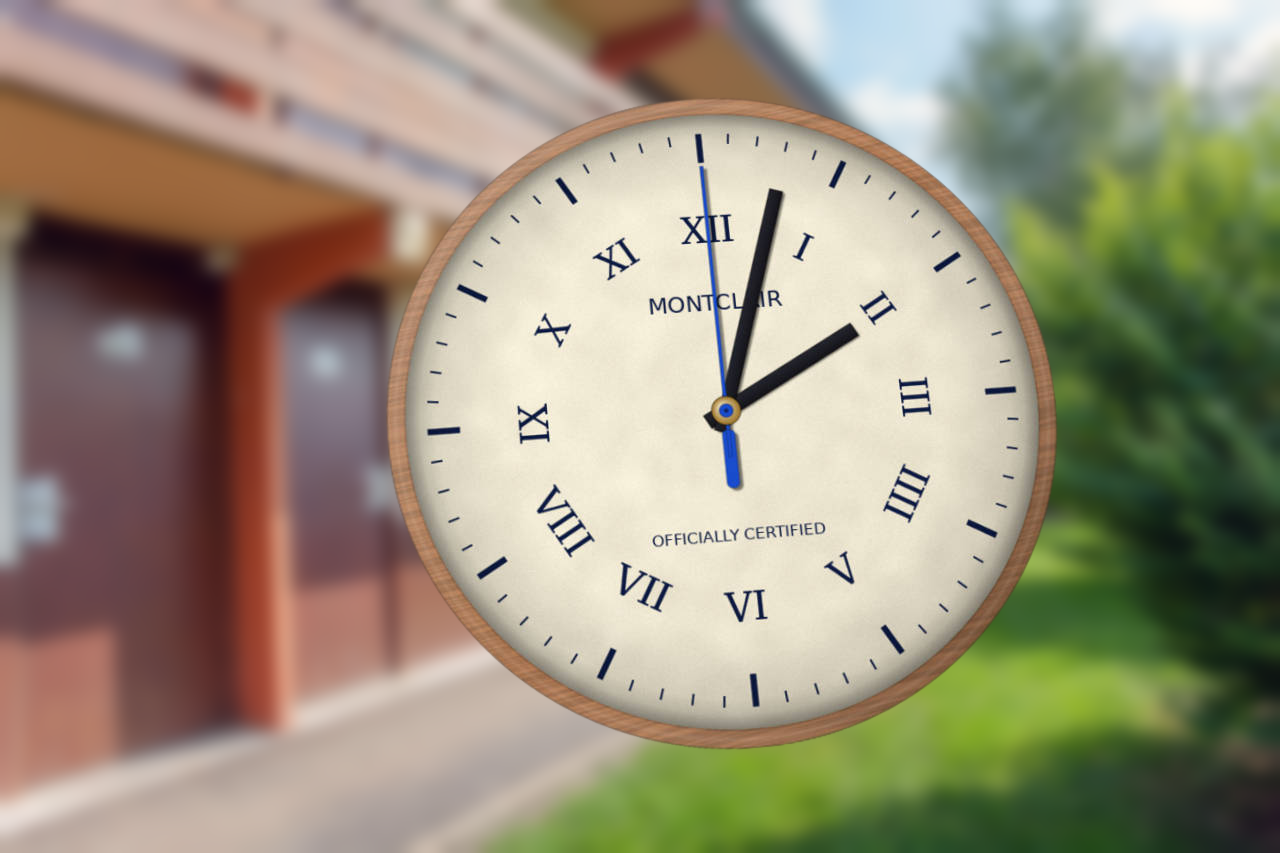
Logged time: 2.03.00
